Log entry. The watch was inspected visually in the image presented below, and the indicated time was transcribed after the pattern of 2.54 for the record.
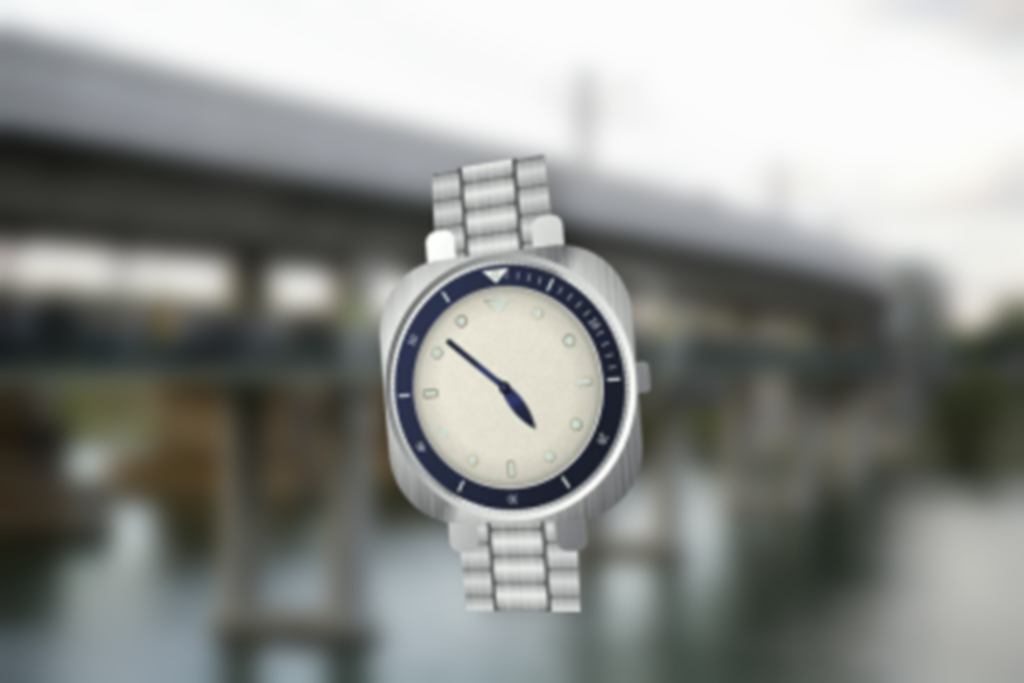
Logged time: 4.52
